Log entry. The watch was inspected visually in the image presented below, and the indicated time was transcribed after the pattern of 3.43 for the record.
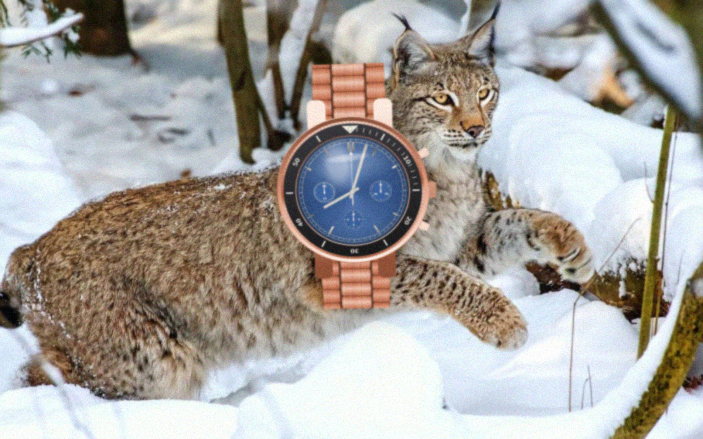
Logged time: 8.03
